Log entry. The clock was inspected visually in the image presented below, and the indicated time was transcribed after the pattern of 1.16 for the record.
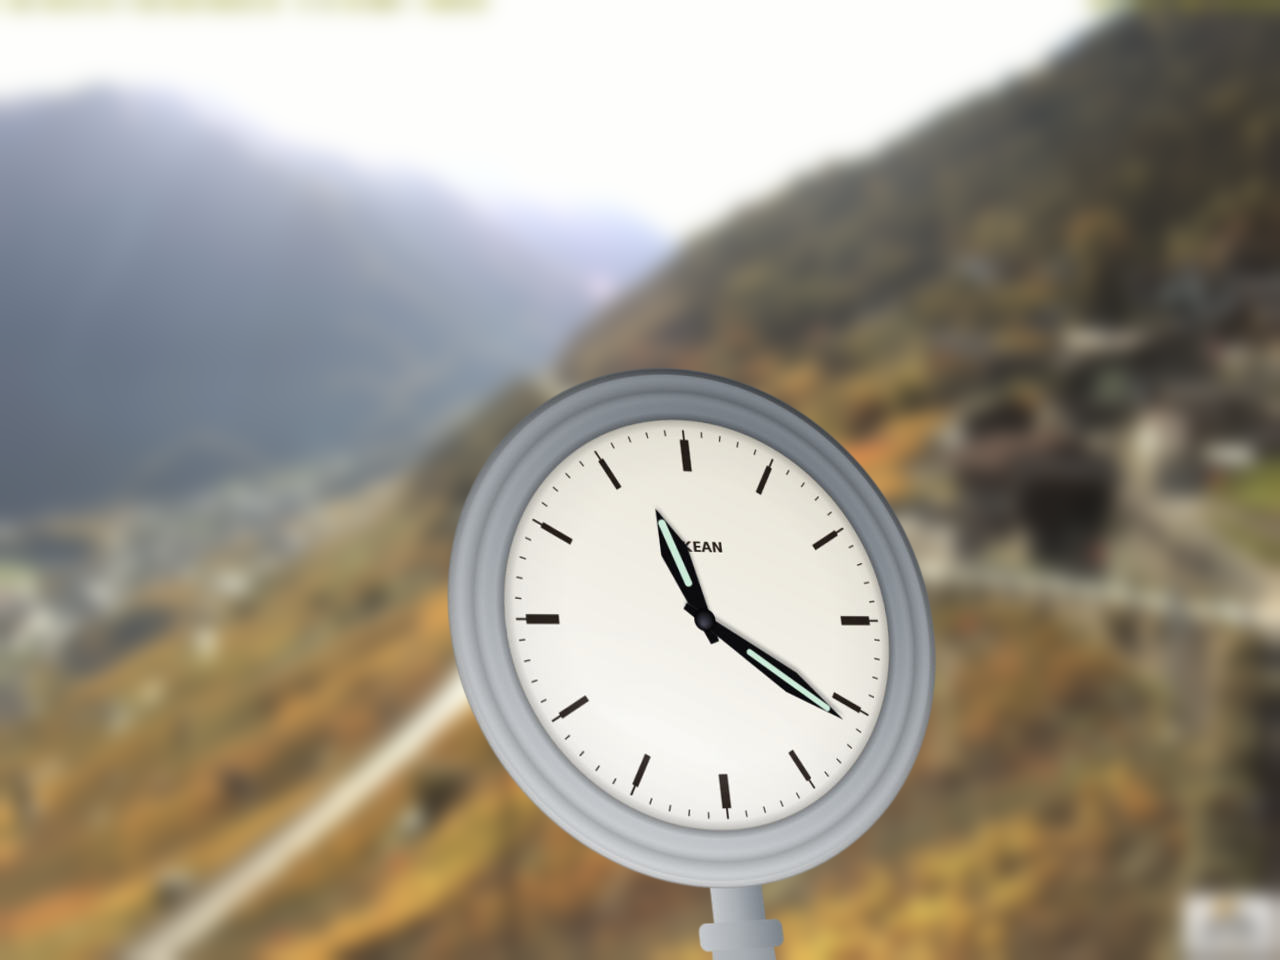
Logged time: 11.21
